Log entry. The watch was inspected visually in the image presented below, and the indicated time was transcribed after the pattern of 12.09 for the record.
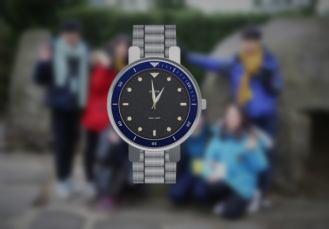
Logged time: 12.59
